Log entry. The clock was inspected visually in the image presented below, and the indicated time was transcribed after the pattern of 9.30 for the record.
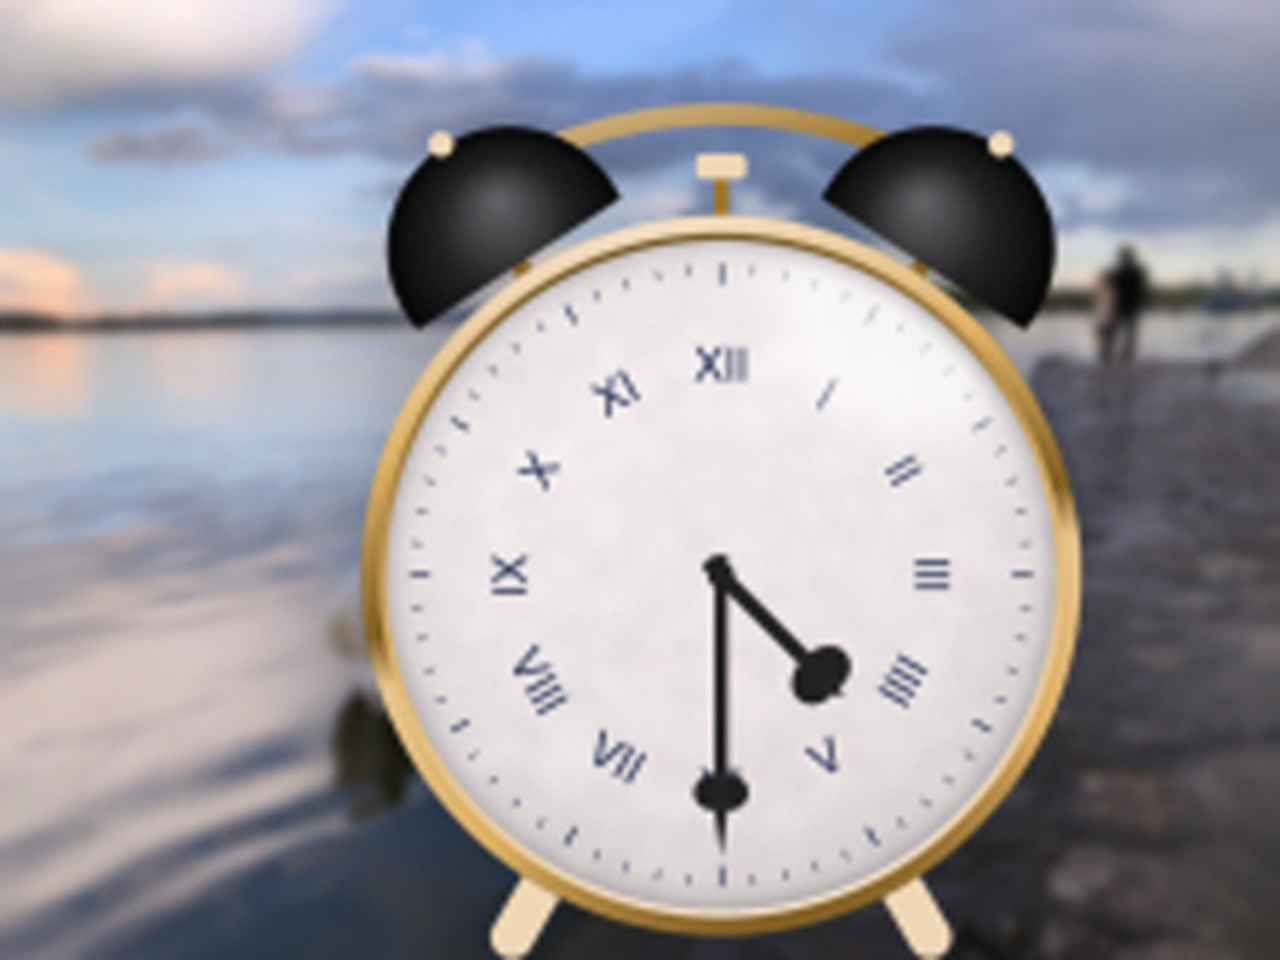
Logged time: 4.30
